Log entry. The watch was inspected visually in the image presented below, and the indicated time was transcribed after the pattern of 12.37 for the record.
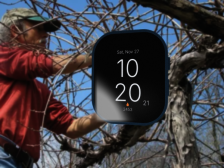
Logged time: 10.20
